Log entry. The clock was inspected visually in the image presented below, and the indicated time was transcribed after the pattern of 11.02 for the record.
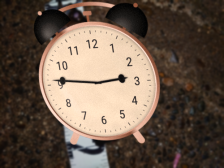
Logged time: 2.46
